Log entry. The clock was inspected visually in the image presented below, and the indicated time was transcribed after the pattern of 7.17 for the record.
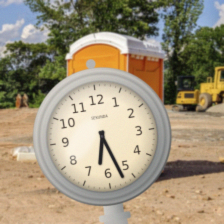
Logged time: 6.27
